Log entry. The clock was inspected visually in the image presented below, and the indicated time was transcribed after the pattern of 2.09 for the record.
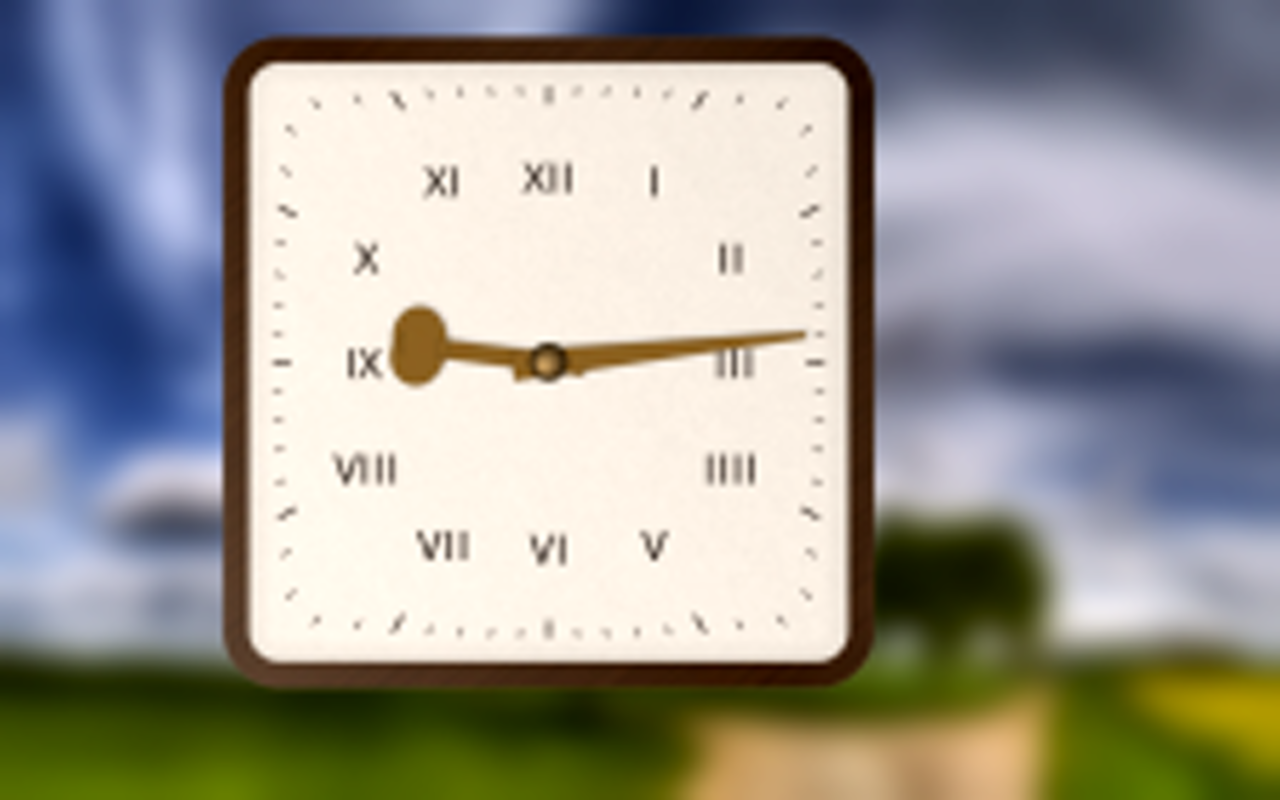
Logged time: 9.14
